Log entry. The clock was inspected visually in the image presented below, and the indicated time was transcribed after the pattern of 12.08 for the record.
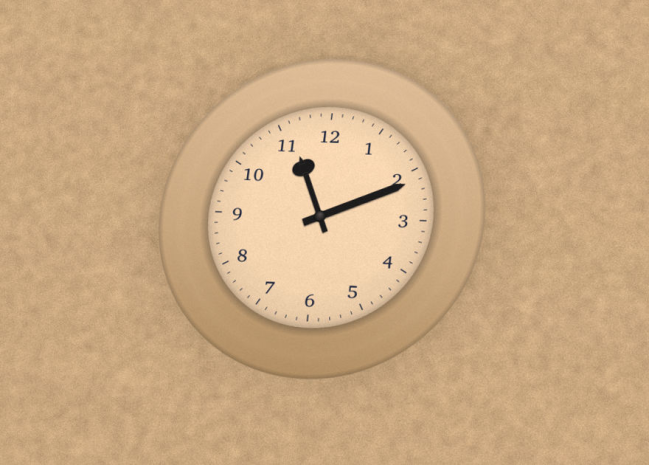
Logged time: 11.11
